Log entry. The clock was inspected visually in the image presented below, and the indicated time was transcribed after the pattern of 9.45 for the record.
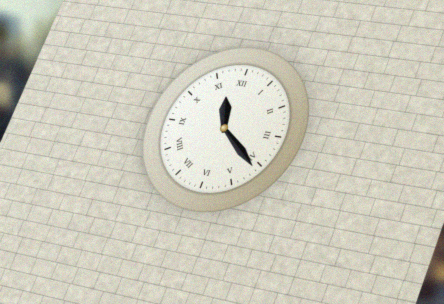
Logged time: 11.21
